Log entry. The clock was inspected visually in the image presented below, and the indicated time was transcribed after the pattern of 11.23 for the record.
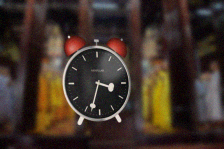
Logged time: 3.33
